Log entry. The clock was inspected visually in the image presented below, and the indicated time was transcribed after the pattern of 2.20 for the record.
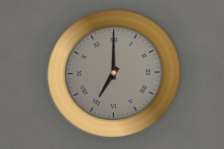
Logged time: 7.00
